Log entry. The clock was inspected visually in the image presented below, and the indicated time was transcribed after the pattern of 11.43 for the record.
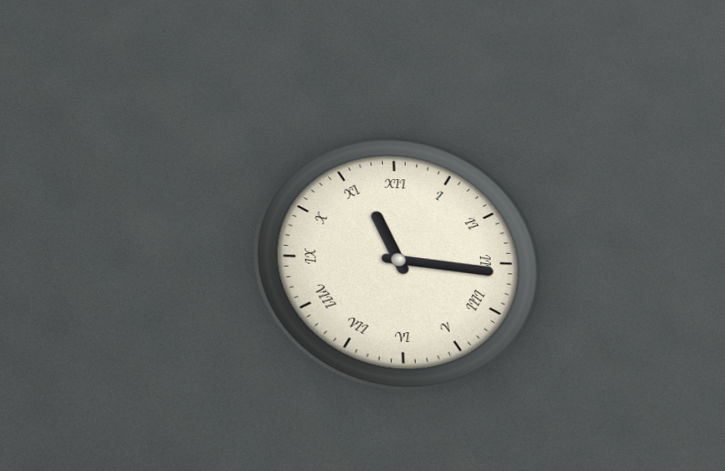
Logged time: 11.16
